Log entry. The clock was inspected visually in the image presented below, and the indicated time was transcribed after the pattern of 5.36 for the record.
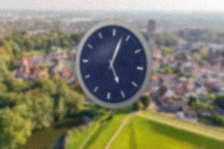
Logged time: 5.03
